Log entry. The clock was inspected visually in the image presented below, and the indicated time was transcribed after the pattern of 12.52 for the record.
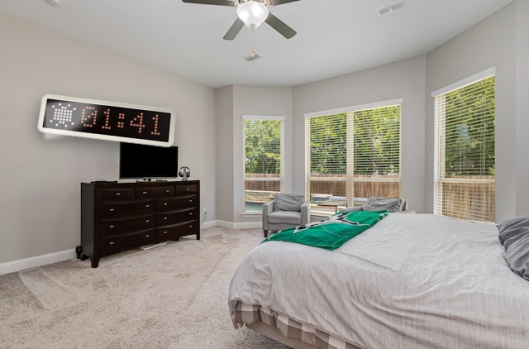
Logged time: 1.41
